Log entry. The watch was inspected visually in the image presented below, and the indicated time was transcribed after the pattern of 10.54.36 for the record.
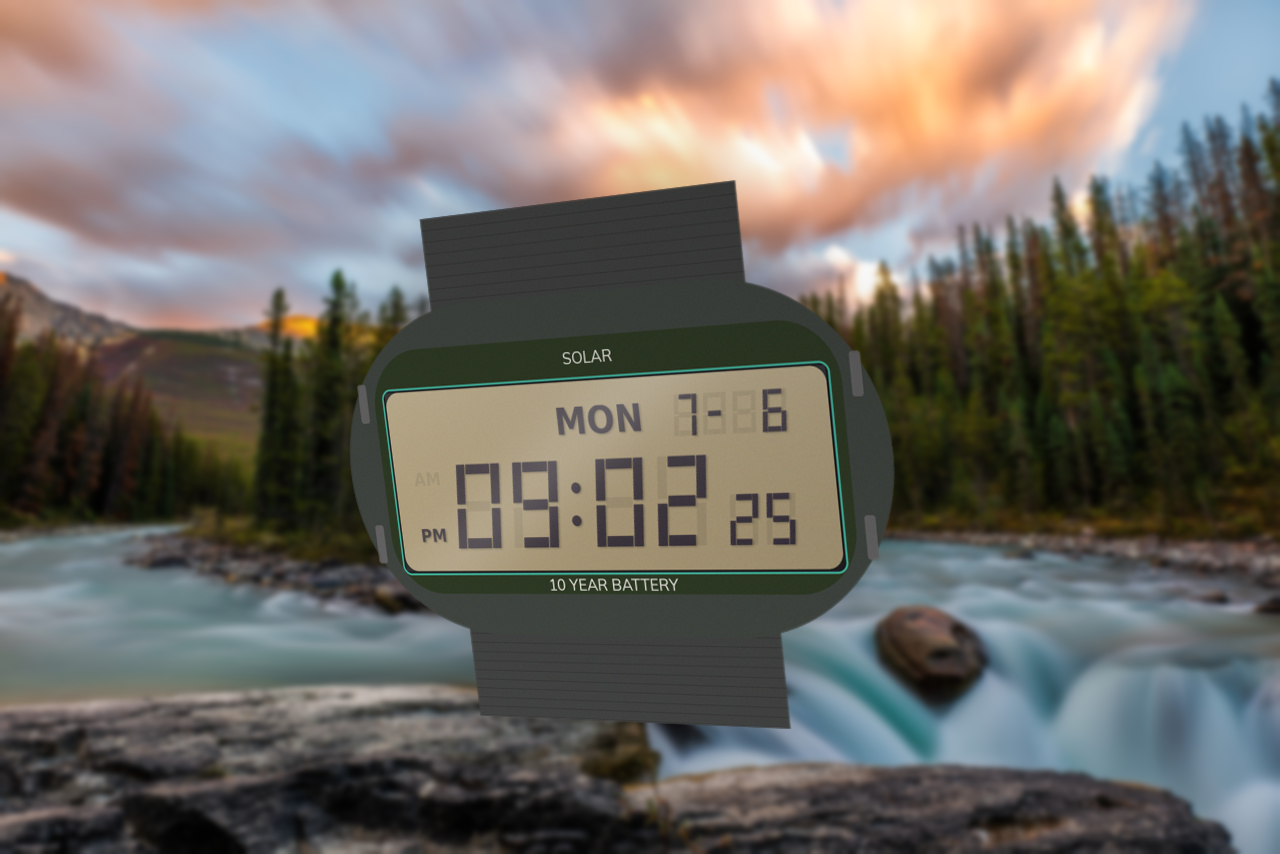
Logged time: 9.02.25
